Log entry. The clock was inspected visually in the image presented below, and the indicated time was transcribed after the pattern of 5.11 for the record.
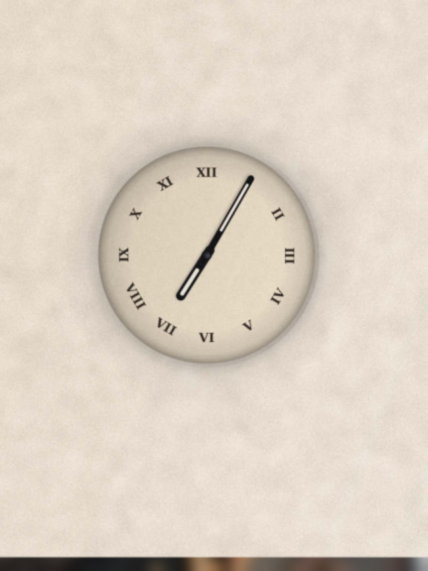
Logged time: 7.05
